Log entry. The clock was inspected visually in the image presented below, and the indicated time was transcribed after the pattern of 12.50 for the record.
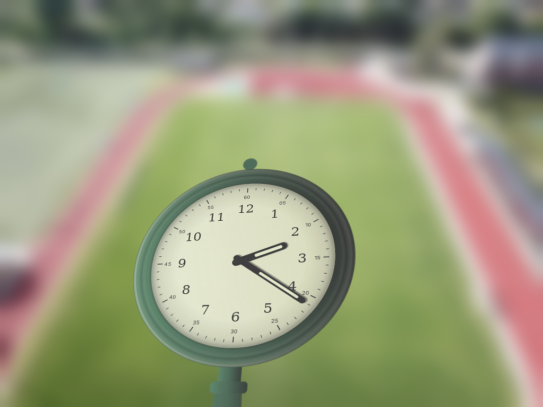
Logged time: 2.21
